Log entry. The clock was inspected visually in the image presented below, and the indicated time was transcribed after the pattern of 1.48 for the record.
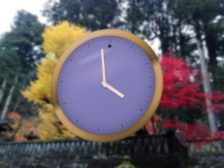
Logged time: 3.58
